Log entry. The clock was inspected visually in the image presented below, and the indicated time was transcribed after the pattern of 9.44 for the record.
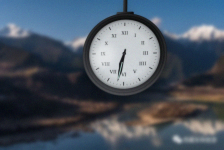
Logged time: 6.32
